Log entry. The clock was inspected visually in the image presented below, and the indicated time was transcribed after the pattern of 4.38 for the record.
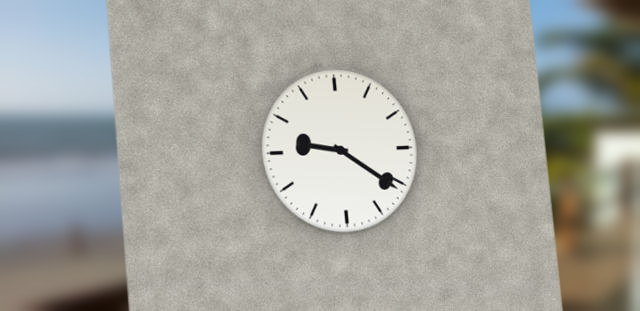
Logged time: 9.21
